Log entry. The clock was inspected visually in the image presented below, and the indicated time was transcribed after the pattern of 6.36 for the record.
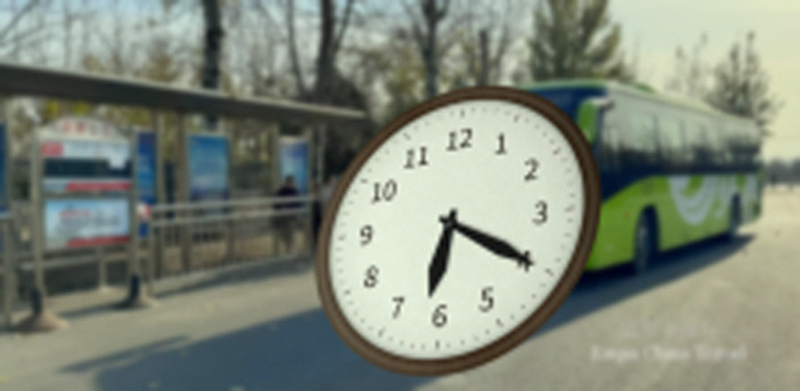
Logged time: 6.20
